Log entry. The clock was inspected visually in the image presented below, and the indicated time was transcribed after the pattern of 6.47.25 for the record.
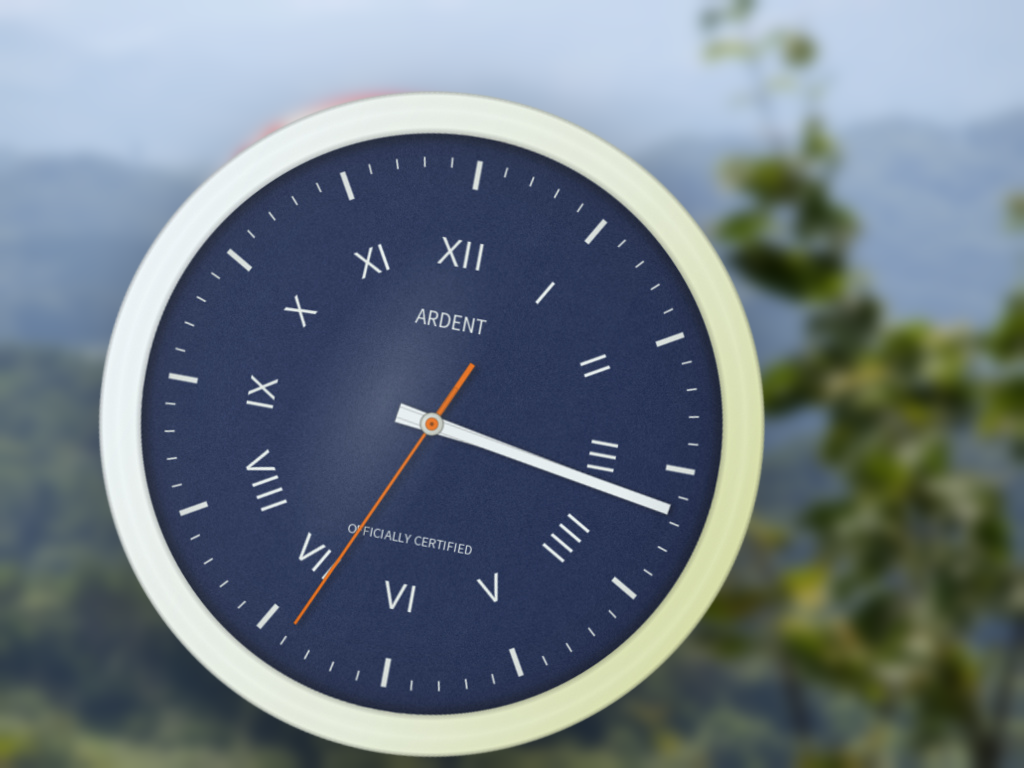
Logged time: 3.16.34
